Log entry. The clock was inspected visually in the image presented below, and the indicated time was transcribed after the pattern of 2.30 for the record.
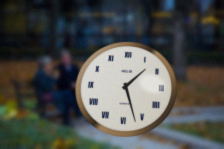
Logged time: 1.27
